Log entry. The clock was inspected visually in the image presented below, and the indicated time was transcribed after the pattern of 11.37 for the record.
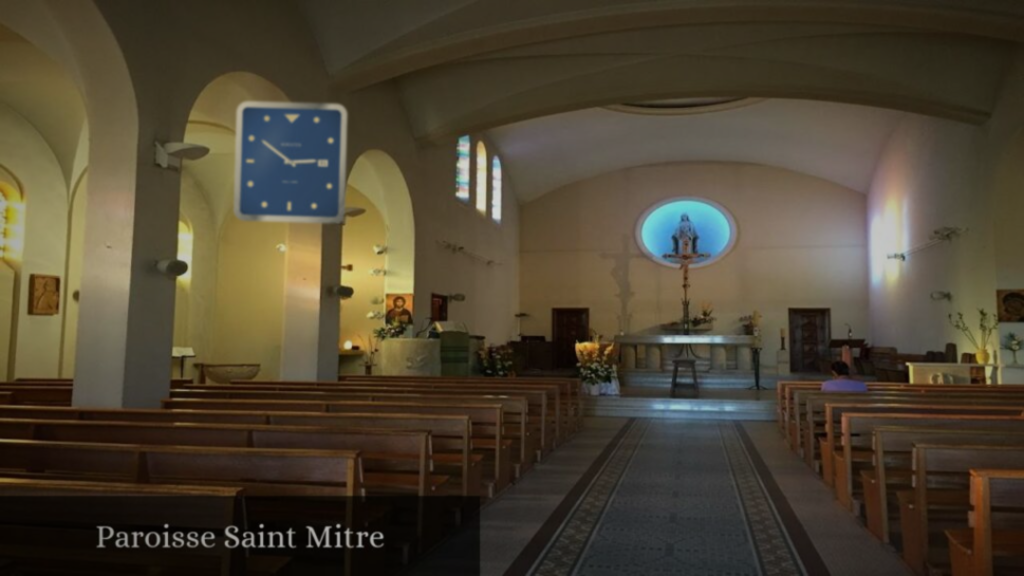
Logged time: 2.51
